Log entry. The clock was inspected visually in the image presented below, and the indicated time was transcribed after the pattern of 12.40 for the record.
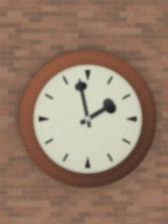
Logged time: 1.58
